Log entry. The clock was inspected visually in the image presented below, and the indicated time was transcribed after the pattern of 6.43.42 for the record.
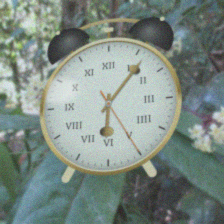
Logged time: 6.06.25
